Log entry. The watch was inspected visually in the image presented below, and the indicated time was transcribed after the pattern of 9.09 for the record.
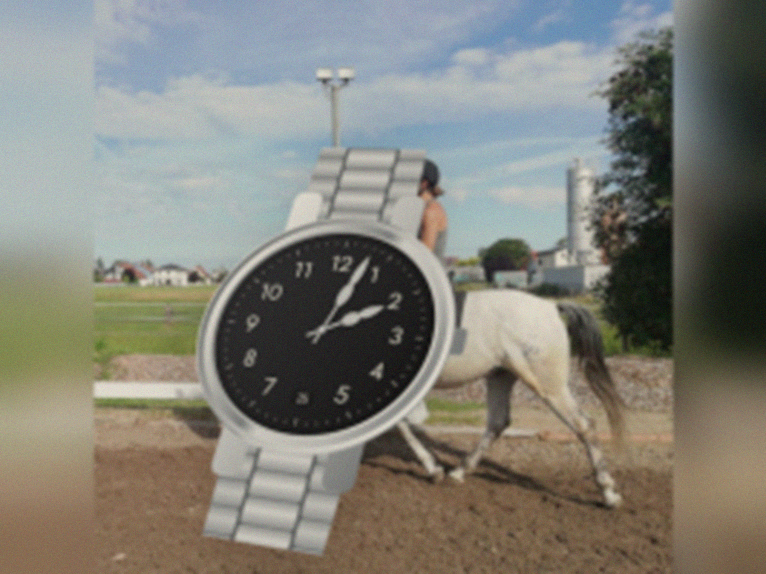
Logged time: 2.03
